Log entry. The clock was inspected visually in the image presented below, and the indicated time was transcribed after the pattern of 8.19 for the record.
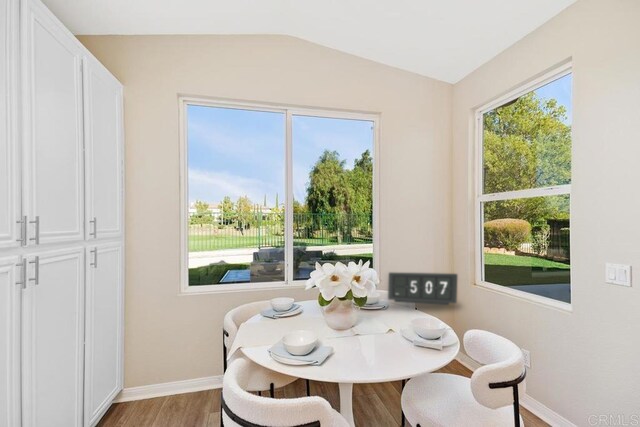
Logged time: 5.07
